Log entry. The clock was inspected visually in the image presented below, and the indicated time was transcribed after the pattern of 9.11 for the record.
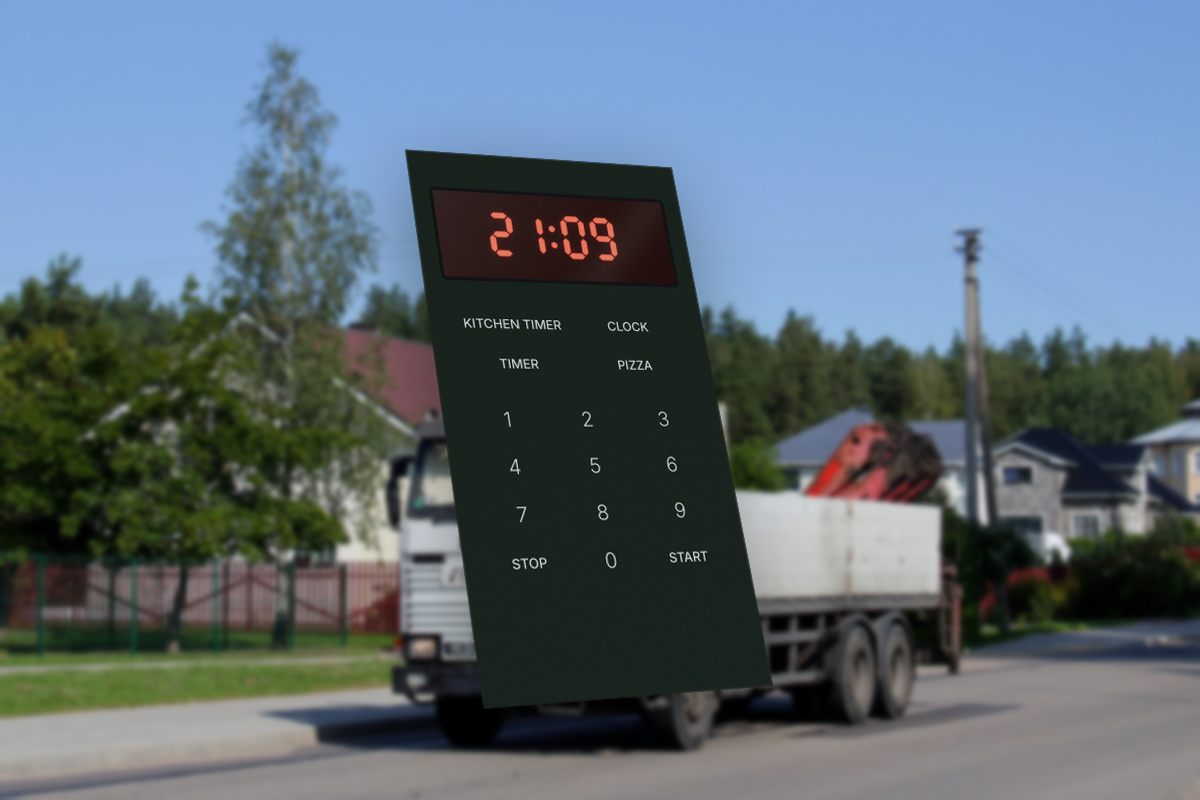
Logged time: 21.09
